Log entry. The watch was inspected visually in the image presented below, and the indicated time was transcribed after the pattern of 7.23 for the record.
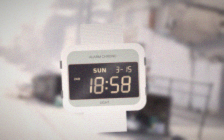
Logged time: 18.58
